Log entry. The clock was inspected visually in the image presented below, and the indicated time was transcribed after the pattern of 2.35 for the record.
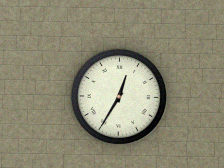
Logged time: 12.35
